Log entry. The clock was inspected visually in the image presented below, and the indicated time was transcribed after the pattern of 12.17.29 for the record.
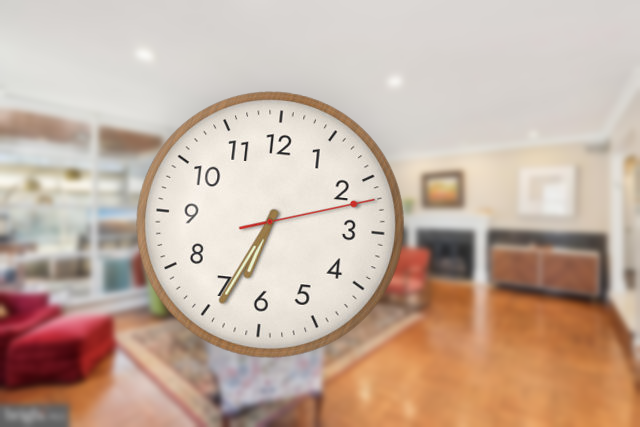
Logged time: 6.34.12
